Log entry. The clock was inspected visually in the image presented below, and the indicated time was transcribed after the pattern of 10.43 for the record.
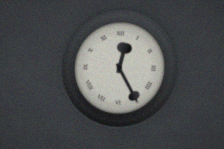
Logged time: 12.25
